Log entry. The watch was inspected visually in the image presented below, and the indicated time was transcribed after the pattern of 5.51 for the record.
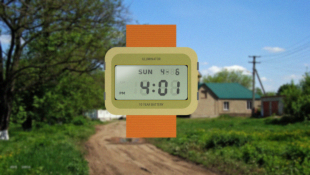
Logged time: 4.01
